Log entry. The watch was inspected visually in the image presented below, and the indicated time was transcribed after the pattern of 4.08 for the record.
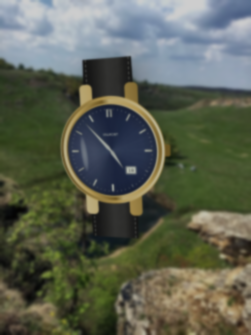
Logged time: 4.53
